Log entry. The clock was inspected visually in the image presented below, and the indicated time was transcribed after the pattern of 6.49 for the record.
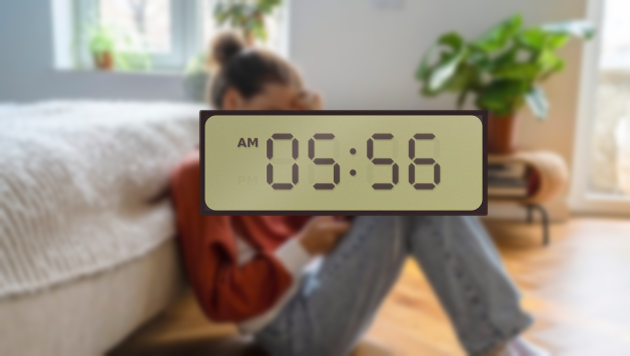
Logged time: 5.56
